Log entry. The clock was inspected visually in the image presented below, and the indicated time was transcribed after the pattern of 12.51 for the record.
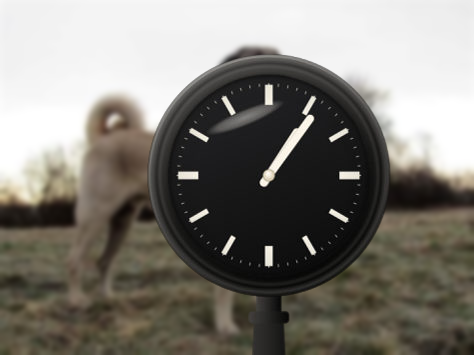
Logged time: 1.06
